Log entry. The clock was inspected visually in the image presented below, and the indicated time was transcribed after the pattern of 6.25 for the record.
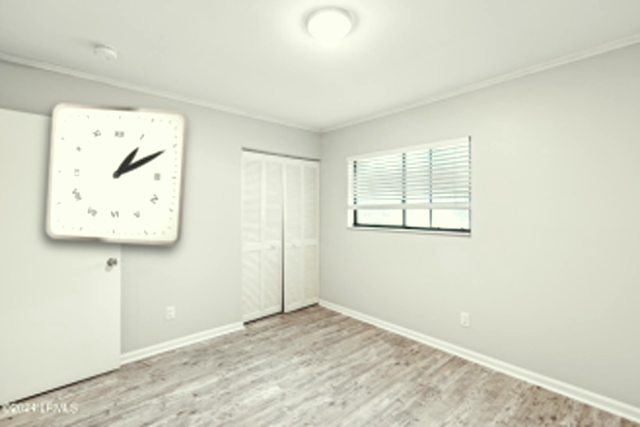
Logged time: 1.10
